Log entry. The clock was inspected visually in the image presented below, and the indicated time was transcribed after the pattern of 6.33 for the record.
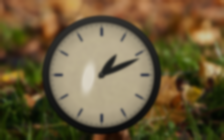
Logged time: 1.11
